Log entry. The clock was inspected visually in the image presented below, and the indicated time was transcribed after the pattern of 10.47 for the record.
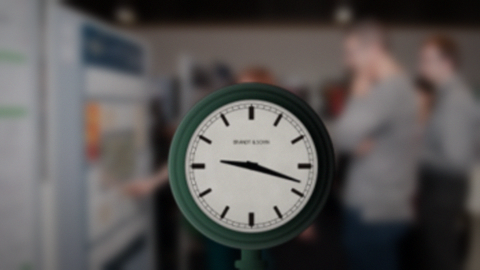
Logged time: 9.18
